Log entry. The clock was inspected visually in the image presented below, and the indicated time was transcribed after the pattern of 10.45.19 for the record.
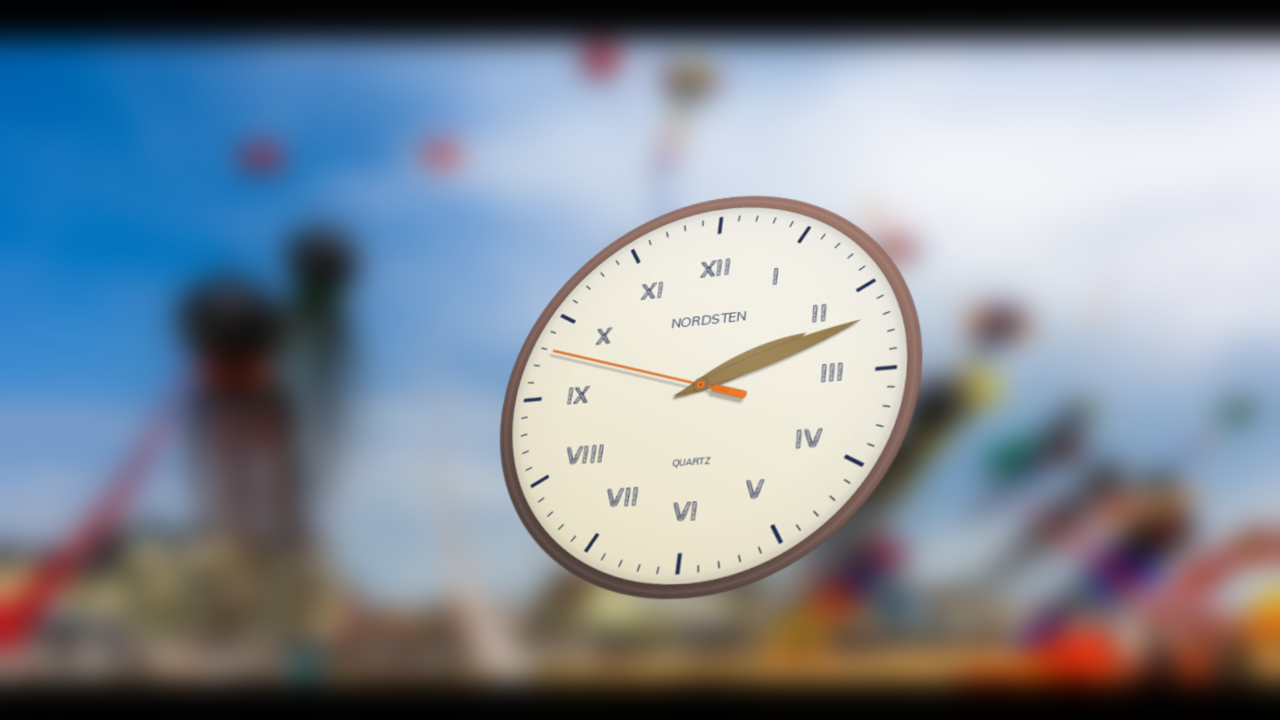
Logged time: 2.11.48
